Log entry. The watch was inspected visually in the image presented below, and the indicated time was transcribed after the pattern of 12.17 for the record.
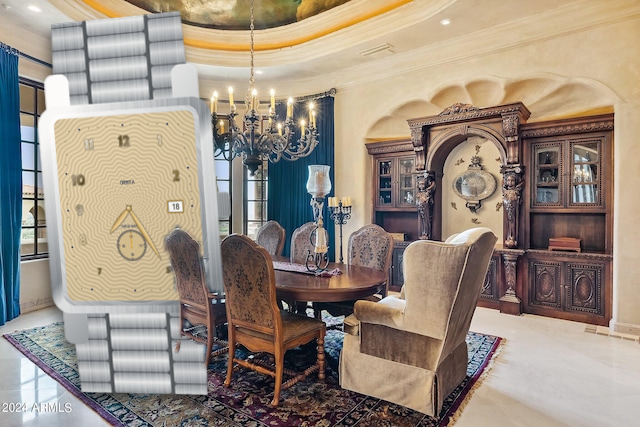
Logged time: 7.25
